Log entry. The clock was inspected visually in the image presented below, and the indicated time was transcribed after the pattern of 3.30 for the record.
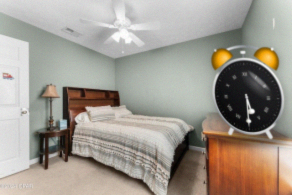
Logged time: 5.30
